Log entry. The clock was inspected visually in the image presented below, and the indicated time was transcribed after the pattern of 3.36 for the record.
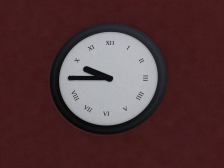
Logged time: 9.45
